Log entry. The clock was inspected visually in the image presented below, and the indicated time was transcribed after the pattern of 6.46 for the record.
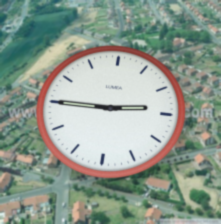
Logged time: 2.45
